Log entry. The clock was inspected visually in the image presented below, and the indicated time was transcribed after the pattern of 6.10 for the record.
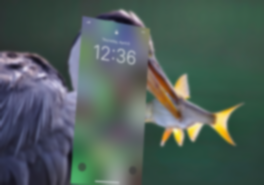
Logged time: 12.36
